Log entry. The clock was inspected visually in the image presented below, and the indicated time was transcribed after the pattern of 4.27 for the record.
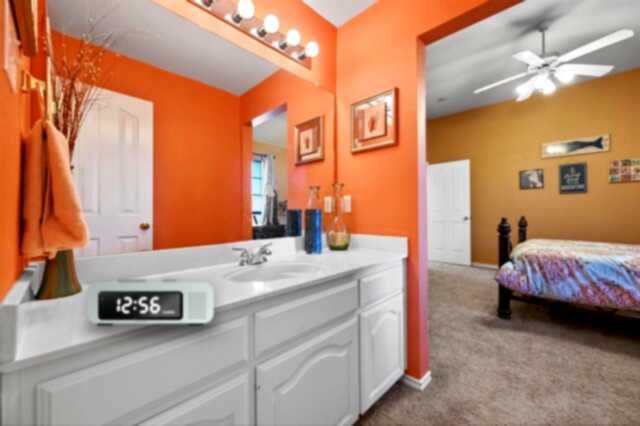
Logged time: 12.56
